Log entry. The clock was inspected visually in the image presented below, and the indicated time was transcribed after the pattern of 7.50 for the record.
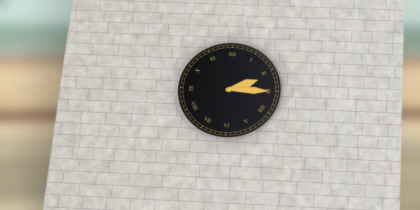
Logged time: 2.15
